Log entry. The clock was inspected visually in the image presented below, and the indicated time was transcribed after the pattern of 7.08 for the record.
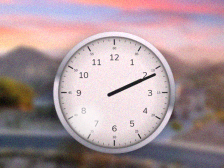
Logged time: 2.11
